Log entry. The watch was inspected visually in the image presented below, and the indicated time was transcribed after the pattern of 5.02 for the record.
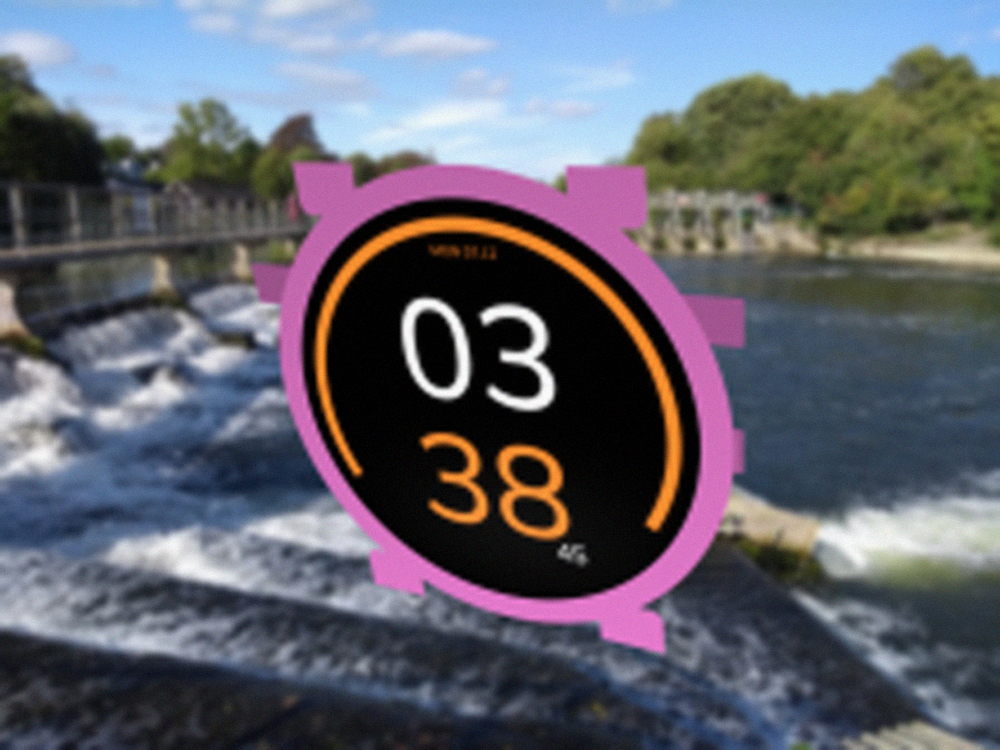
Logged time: 3.38
